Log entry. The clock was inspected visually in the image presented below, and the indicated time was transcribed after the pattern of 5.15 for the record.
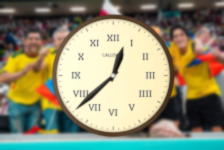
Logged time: 12.38
